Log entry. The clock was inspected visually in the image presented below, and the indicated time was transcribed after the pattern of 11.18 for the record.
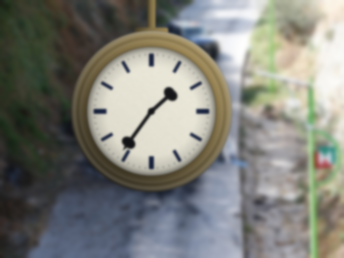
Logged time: 1.36
